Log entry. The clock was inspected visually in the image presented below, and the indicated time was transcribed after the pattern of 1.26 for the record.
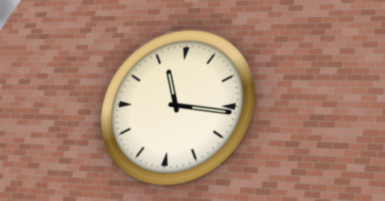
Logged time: 11.16
